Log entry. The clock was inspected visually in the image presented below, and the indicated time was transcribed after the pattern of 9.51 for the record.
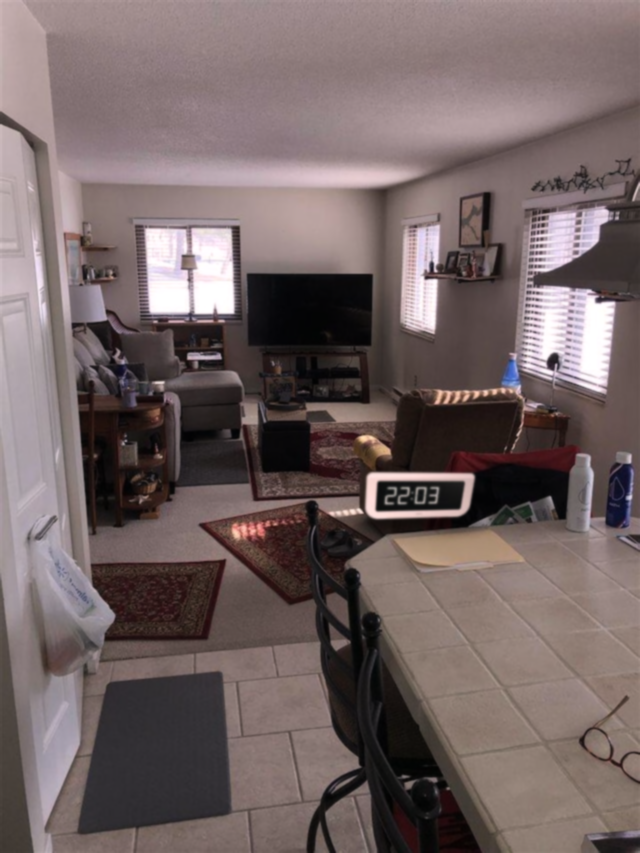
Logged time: 22.03
